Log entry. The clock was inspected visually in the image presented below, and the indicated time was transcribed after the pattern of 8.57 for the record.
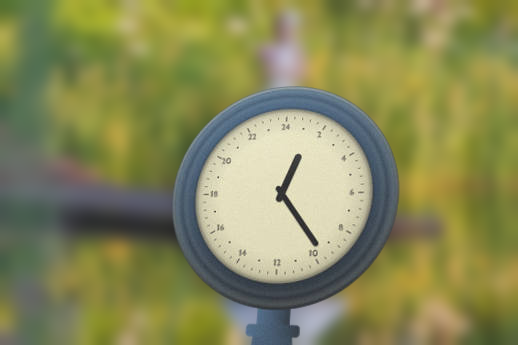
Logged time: 1.24
